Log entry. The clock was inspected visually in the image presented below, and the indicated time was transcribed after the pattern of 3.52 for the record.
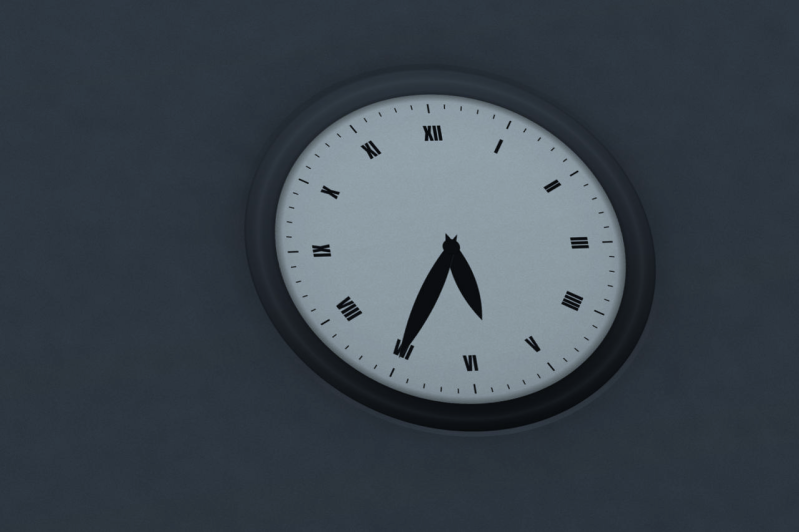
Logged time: 5.35
